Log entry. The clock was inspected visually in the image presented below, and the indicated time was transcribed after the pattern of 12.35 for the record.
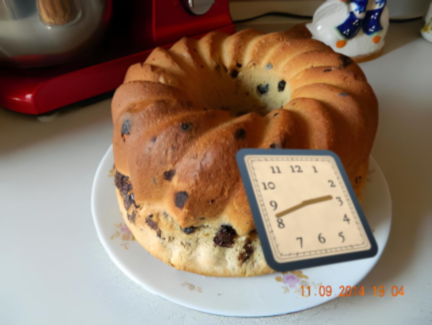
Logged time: 2.42
